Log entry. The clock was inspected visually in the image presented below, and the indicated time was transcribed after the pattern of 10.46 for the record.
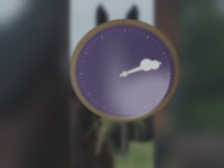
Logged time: 2.12
